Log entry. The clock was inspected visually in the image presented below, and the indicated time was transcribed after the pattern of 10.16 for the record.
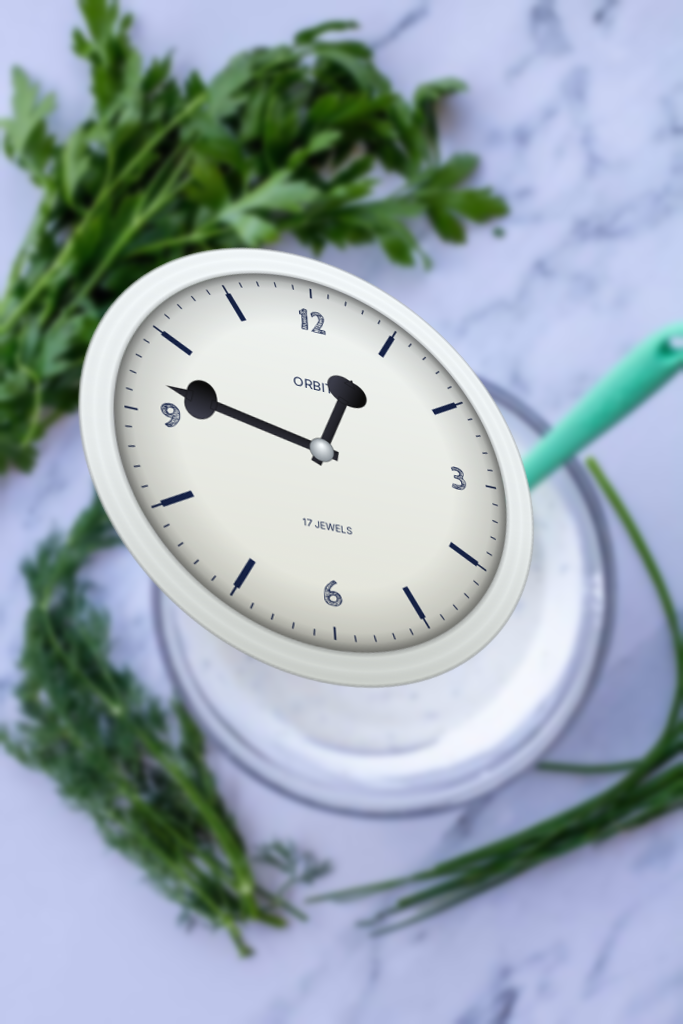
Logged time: 12.47
